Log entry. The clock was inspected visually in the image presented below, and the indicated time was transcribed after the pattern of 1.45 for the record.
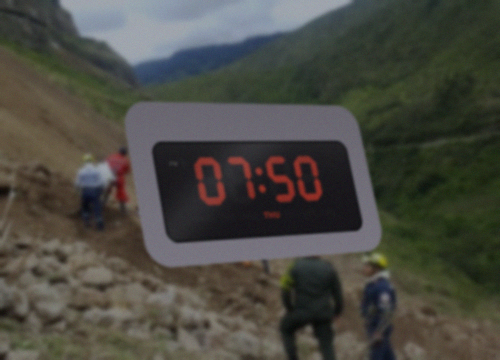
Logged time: 7.50
